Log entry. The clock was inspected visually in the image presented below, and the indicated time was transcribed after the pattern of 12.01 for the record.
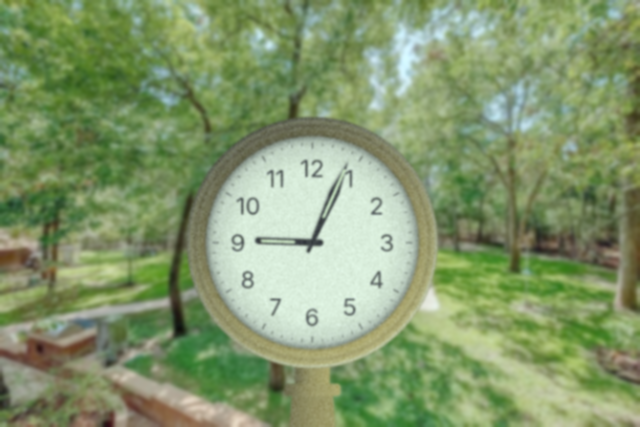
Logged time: 9.04
